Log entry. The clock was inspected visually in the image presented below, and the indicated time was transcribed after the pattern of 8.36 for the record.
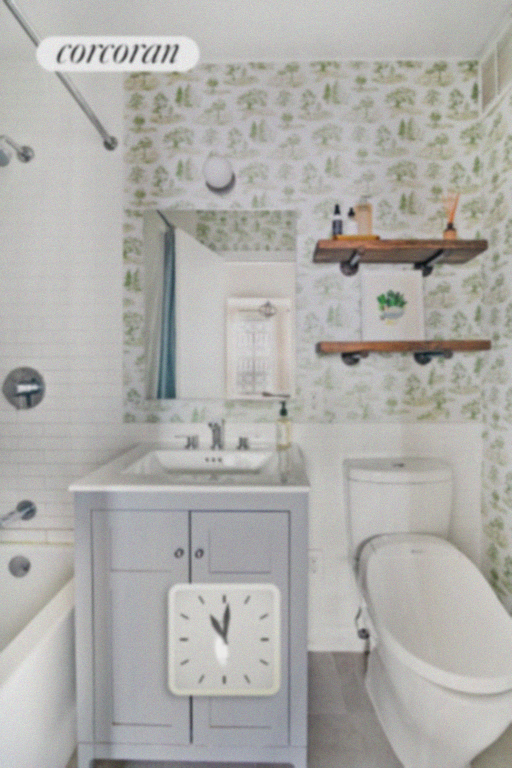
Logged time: 11.01
